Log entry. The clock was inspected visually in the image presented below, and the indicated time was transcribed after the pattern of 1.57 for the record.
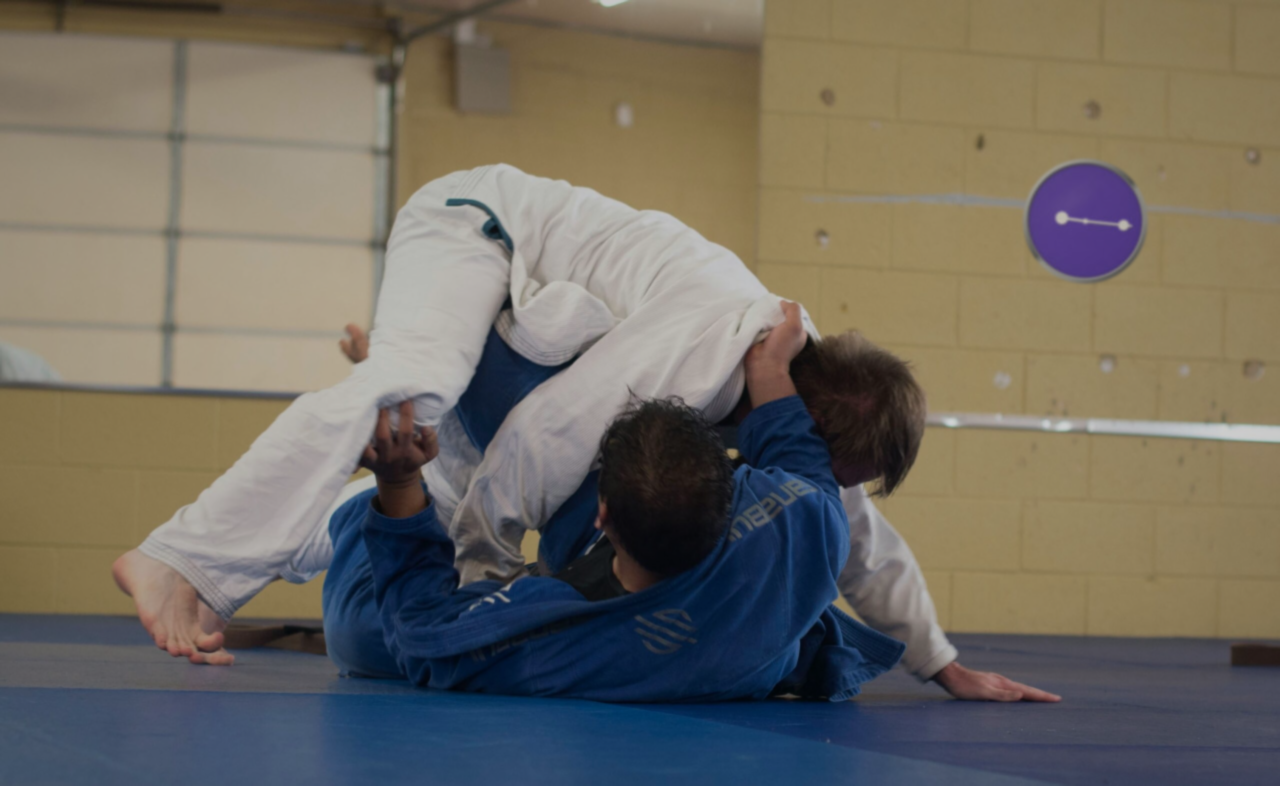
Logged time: 9.16
